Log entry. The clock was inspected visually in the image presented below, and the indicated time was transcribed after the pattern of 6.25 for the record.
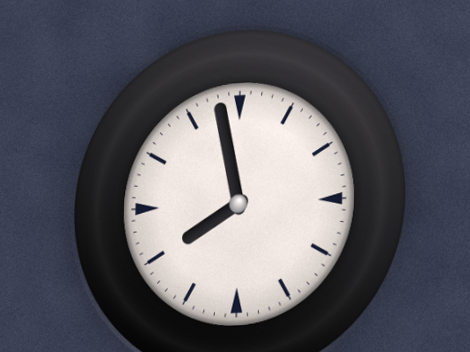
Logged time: 7.58
